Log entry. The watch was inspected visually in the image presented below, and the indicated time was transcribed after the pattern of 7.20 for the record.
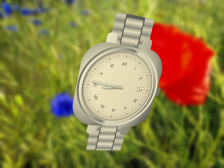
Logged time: 8.46
